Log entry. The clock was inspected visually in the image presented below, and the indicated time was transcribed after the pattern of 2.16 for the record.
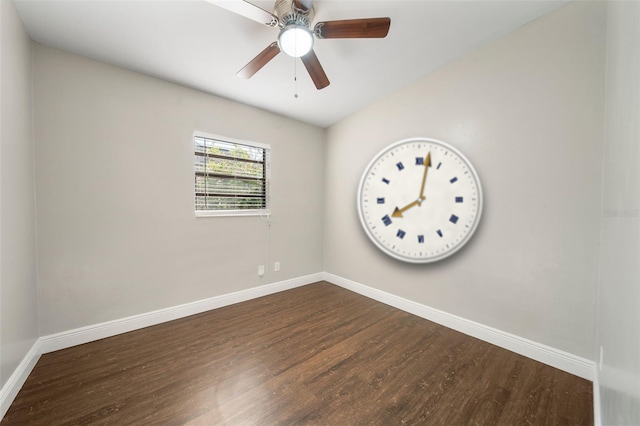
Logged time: 8.02
